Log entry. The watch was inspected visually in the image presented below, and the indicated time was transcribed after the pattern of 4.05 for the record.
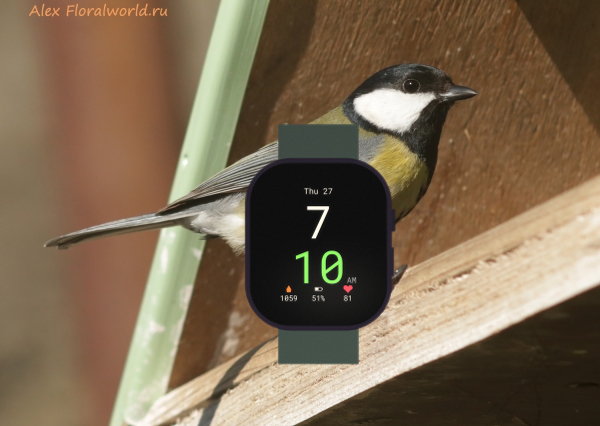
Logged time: 7.10
